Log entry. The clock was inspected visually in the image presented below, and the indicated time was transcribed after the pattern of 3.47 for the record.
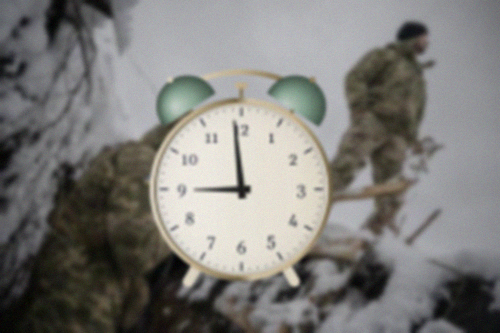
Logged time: 8.59
